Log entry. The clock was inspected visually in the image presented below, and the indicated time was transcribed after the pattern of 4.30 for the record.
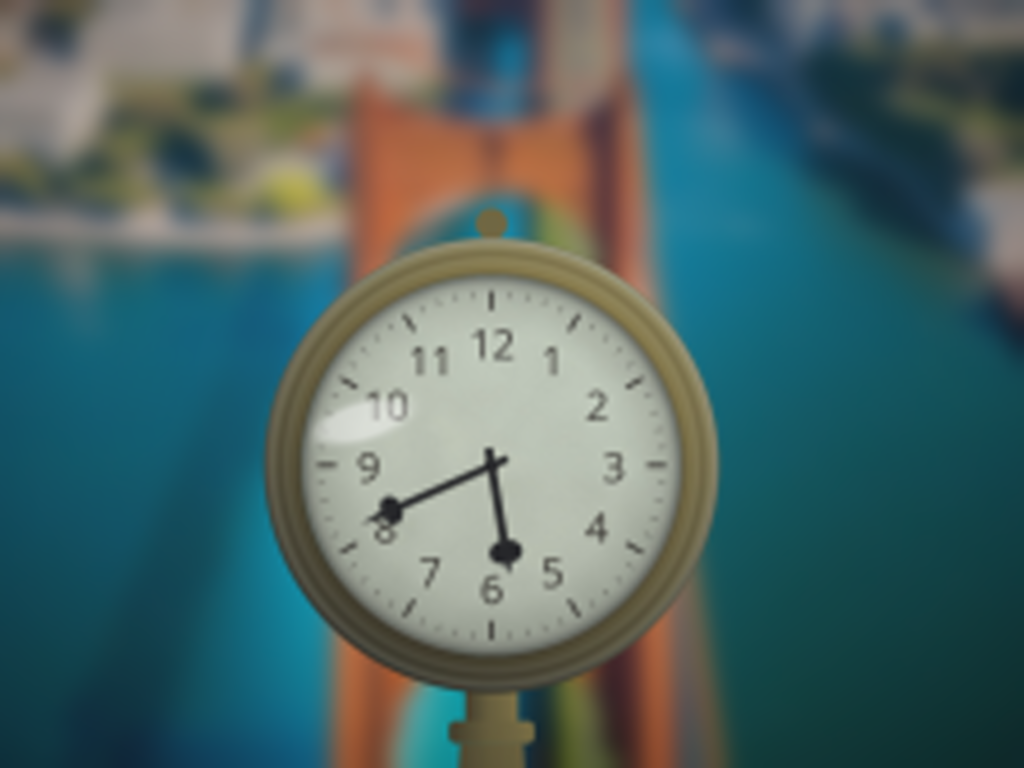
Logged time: 5.41
